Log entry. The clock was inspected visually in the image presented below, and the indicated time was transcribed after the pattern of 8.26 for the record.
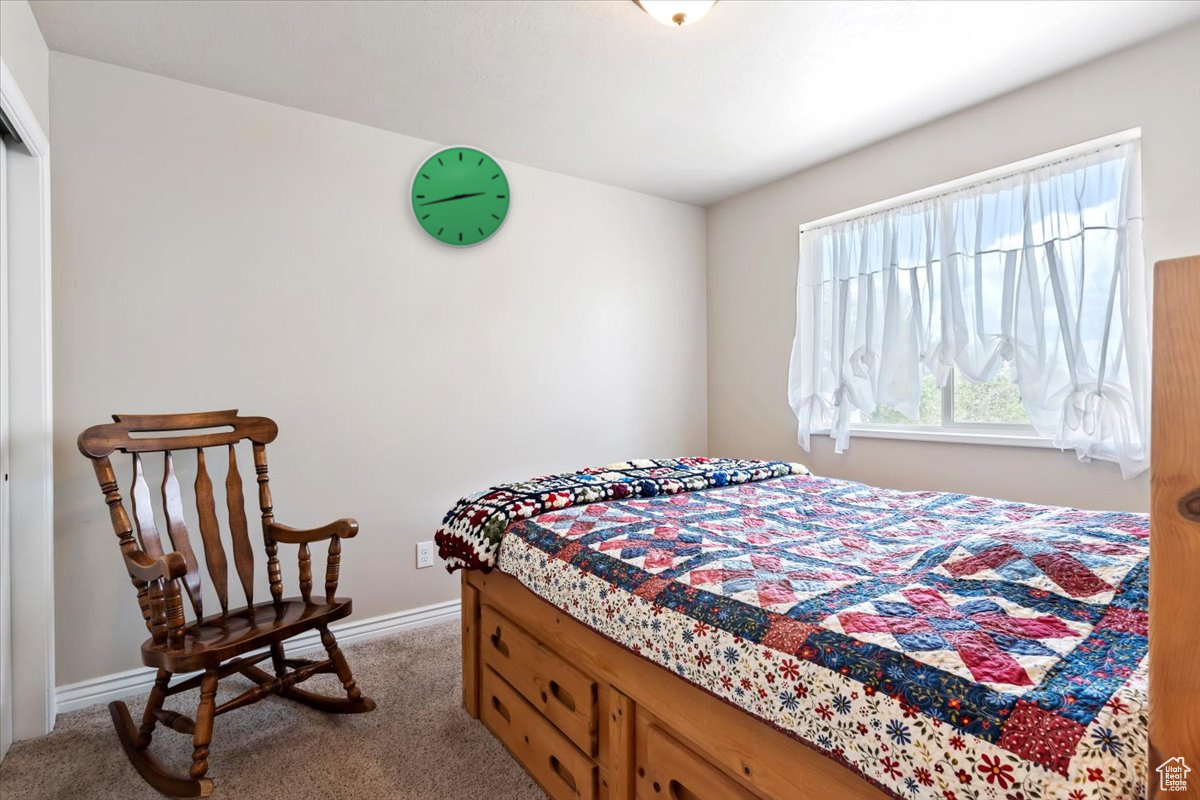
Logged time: 2.43
